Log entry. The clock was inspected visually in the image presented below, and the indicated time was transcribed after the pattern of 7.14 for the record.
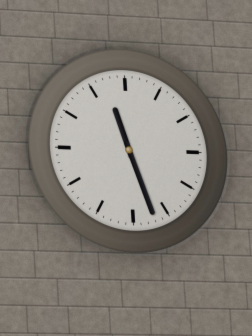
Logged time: 11.27
